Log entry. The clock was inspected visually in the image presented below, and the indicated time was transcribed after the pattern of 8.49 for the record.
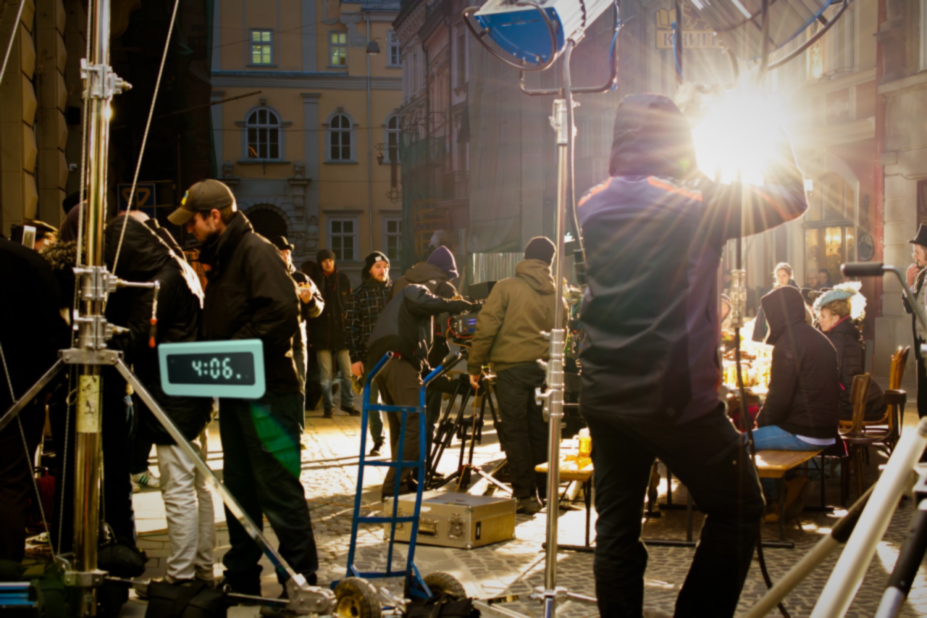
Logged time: 4.06
